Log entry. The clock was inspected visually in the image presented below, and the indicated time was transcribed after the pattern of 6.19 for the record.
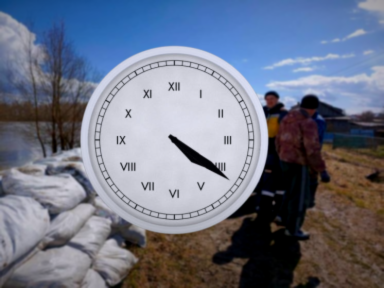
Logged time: 4.21
